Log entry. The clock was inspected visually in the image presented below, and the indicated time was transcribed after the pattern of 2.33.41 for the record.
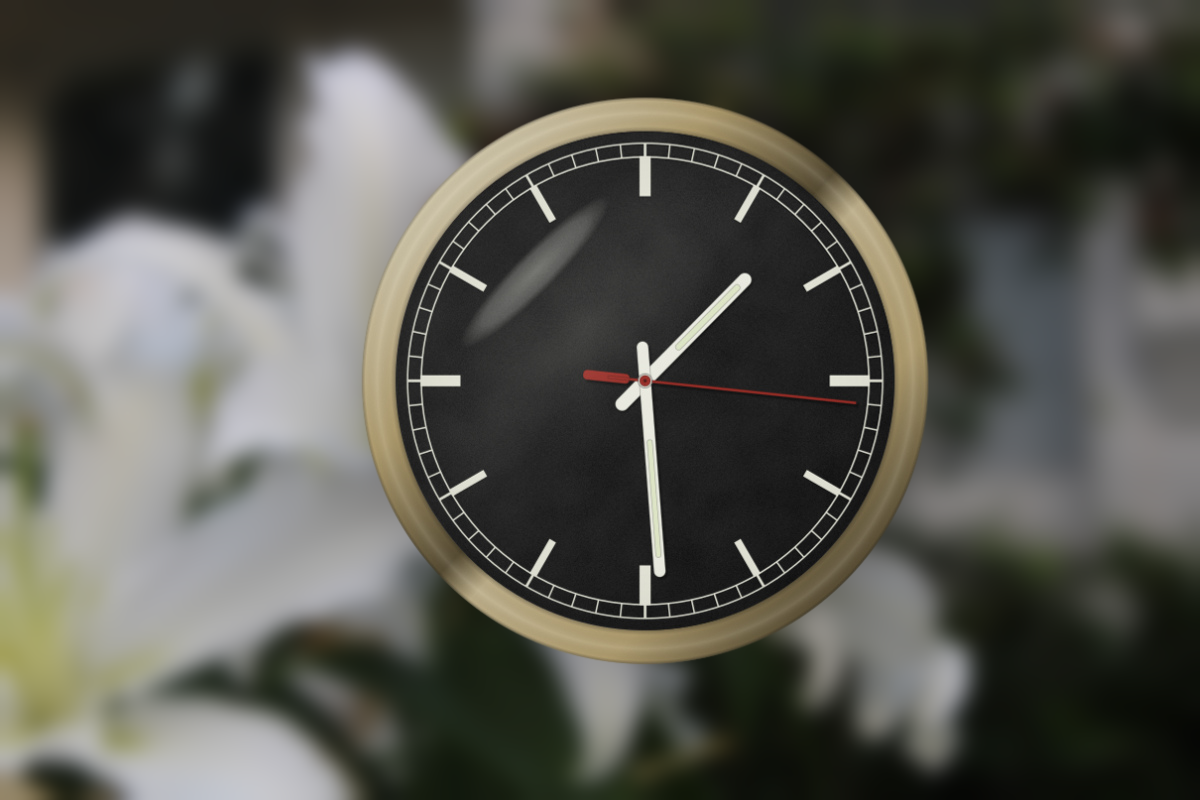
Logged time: 1.29.16
